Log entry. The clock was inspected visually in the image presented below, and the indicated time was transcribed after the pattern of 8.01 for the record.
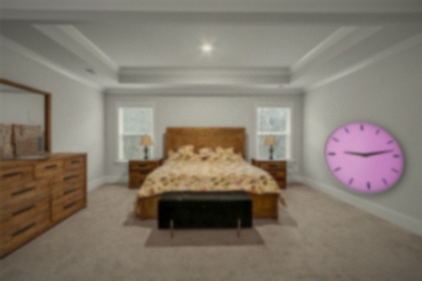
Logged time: 9.13
